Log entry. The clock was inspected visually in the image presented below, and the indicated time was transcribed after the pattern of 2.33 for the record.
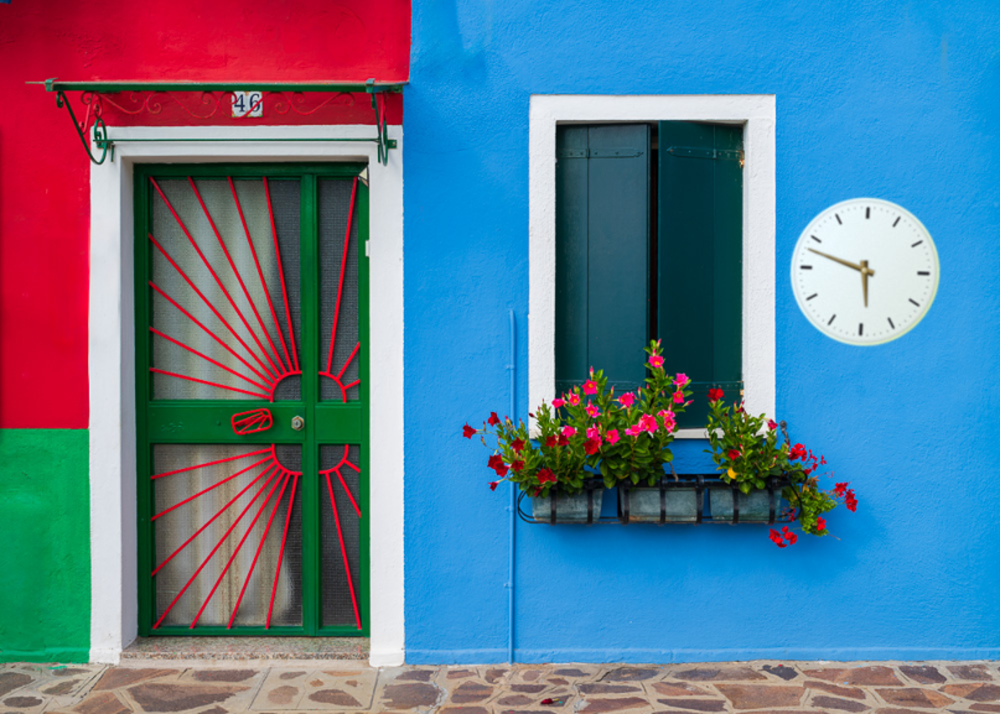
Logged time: 5.48
